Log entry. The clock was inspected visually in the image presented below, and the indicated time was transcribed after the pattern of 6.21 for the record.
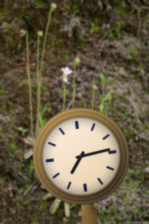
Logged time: 7.14
